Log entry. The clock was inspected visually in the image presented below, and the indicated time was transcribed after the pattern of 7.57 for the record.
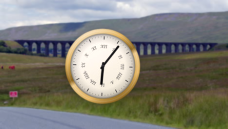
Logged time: 6.06
